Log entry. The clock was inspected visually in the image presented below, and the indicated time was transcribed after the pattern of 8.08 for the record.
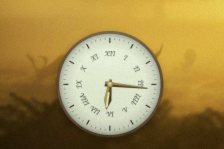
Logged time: 6.16
